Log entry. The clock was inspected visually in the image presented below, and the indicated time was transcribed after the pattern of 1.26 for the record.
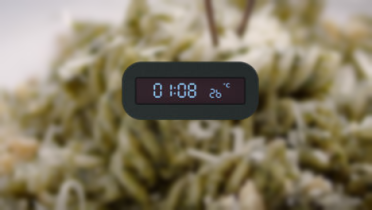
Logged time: 1.08
